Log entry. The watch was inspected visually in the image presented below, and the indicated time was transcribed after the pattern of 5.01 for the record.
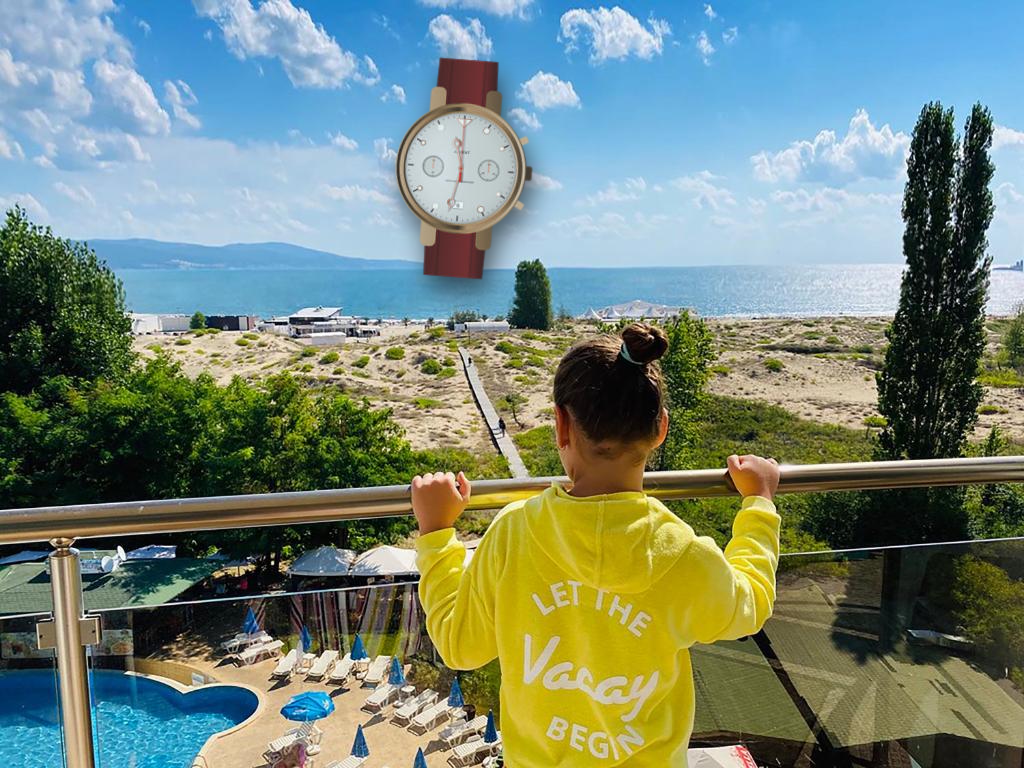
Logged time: 11.32
